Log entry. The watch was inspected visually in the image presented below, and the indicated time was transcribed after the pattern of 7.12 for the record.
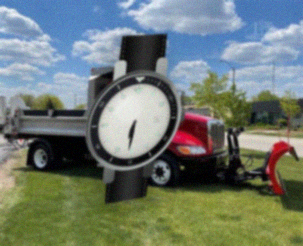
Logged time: 6.31
